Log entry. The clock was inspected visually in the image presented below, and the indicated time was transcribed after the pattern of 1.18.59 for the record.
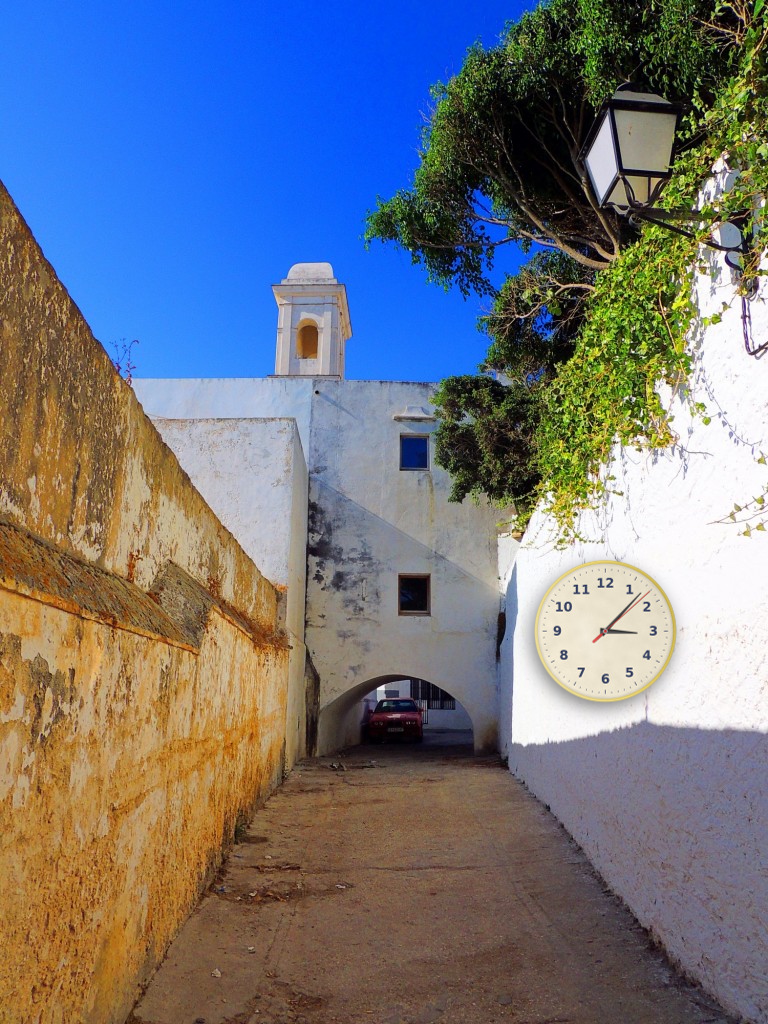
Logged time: 3.07.08
